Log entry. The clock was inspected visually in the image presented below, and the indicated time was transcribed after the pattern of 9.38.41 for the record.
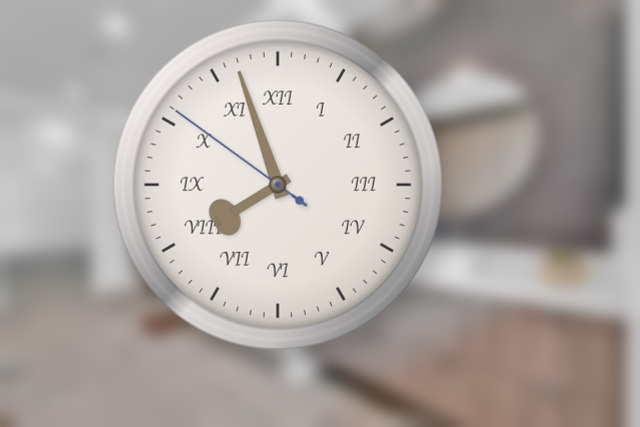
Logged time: 7.56.51
